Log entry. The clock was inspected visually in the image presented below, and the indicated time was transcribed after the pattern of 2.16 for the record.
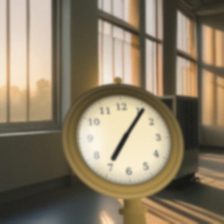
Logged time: 7.06
